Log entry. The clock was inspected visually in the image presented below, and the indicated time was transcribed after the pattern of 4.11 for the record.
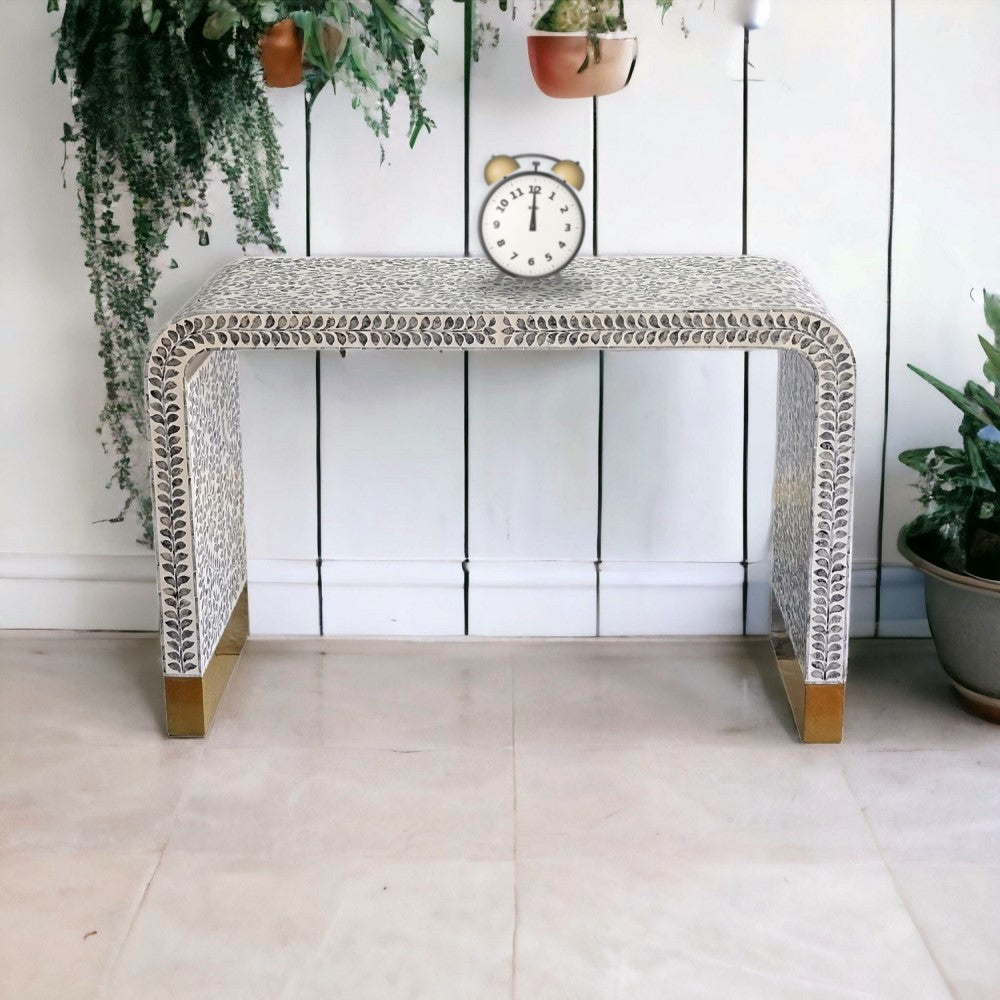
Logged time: 12.00
